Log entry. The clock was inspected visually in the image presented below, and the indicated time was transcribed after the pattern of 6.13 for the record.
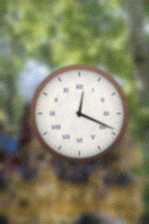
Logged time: 12.19
